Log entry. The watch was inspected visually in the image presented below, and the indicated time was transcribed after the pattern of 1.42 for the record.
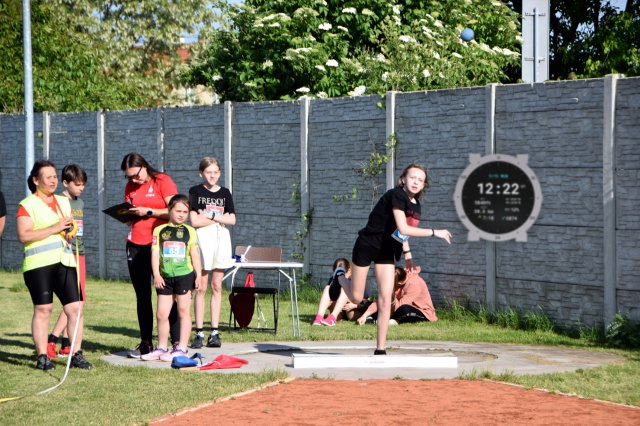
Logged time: 12.22
